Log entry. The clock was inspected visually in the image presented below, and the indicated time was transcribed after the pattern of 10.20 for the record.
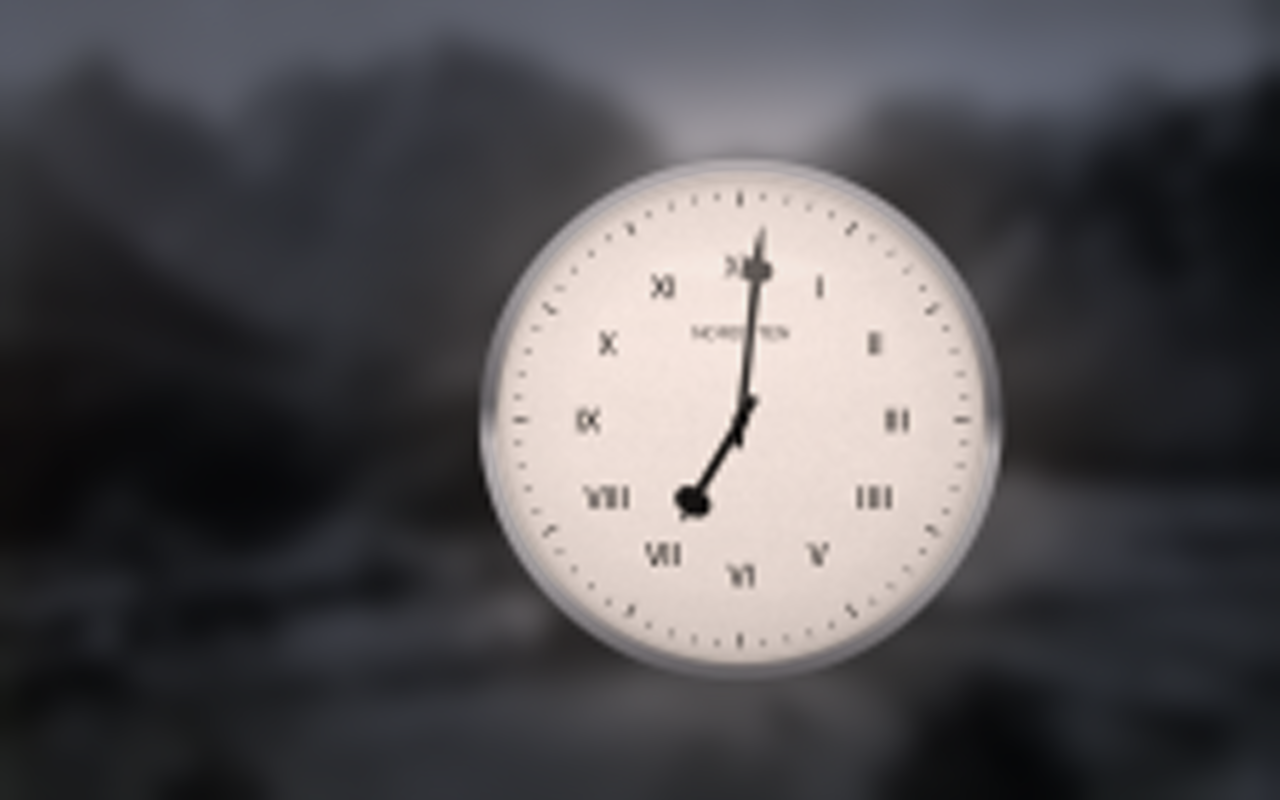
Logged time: 7.01
